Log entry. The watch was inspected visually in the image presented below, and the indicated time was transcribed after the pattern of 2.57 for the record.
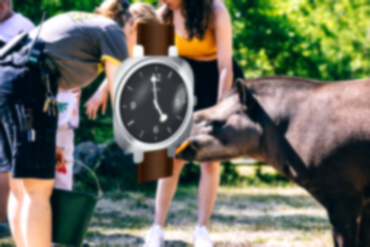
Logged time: 4.59
